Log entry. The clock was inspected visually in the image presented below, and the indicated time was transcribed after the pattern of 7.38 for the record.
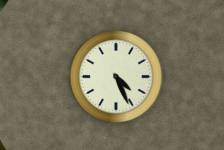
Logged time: 4.26
